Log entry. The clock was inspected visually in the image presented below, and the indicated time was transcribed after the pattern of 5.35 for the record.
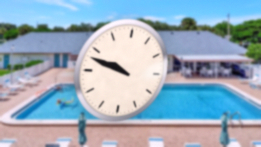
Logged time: 9.48
